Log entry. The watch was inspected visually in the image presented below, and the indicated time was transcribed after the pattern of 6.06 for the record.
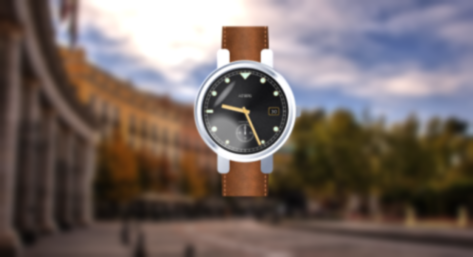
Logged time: 9.26
